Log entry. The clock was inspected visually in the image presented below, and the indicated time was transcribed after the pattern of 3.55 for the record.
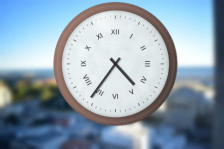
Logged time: 4.36
